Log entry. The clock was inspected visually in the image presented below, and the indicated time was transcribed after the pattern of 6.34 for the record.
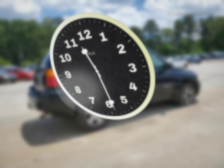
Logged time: 11.29
